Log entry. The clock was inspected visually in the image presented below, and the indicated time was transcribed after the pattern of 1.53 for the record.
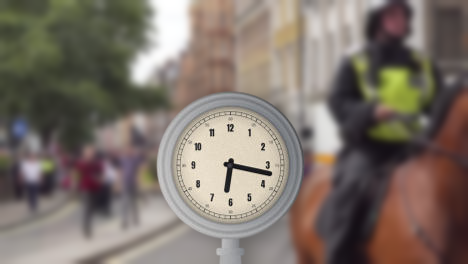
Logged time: 6.17
